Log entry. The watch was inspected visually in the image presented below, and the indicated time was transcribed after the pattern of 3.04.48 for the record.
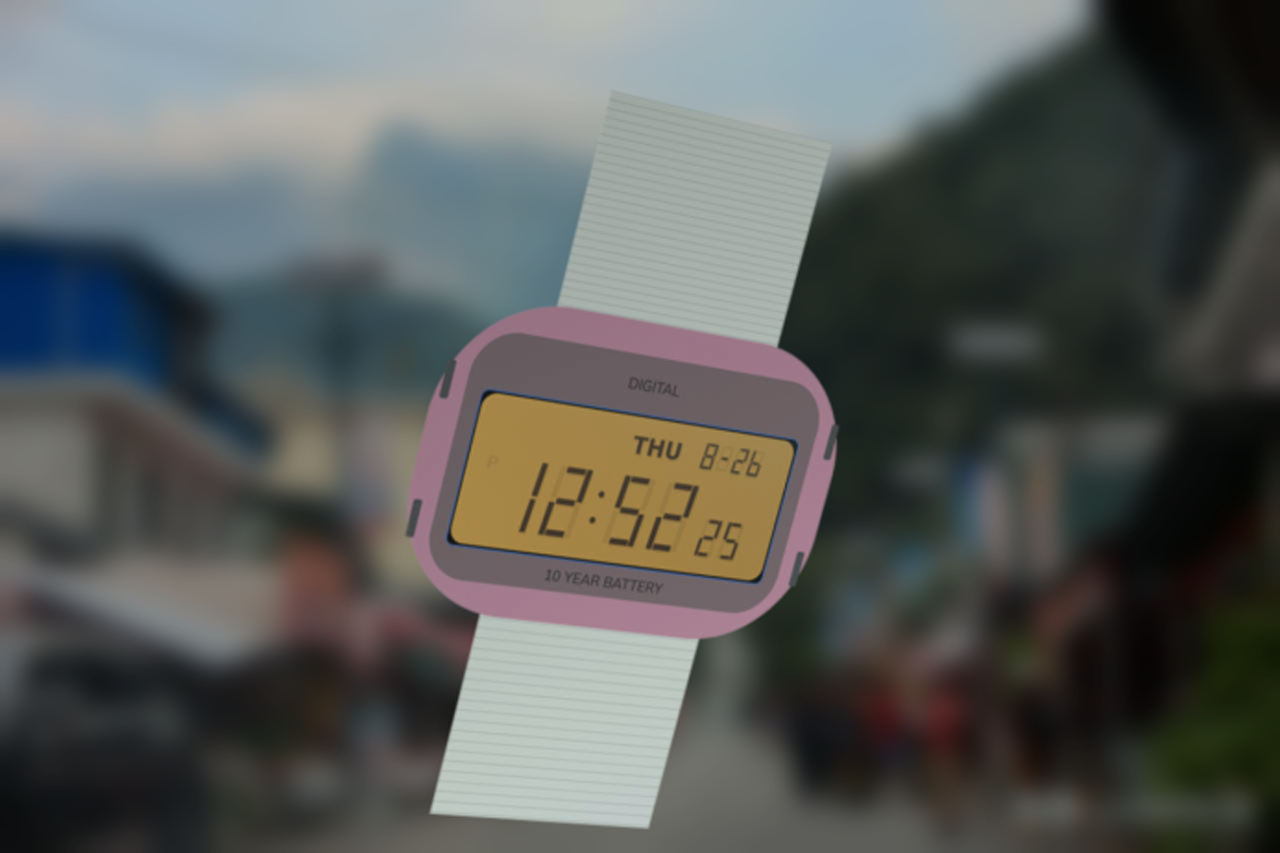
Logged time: 12.52.25
